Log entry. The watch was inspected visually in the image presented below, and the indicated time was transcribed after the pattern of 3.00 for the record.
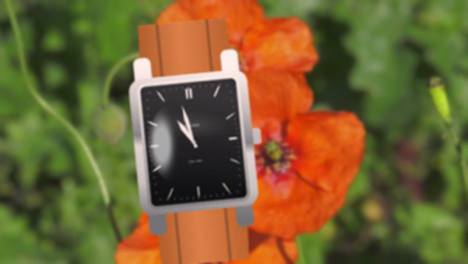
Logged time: 10.58
